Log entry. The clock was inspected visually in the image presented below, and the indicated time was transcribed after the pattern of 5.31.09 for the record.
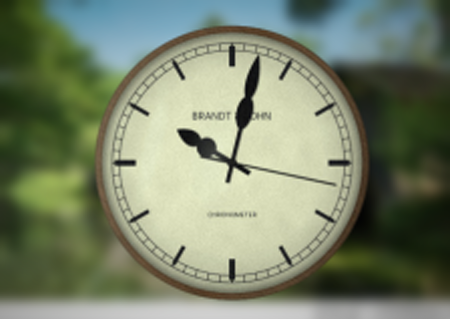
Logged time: 10.02.17
